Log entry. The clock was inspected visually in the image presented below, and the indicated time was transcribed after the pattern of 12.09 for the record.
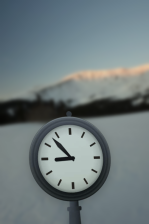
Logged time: 8.53
